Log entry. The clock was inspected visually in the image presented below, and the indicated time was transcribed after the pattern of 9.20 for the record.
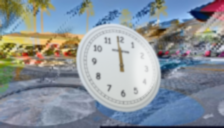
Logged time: 11.59
